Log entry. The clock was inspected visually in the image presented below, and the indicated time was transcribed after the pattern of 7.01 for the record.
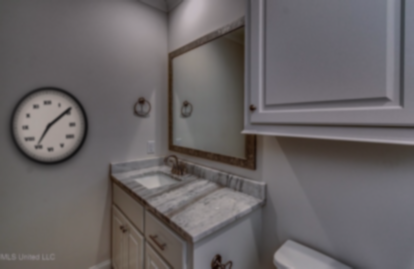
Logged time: 7.09
